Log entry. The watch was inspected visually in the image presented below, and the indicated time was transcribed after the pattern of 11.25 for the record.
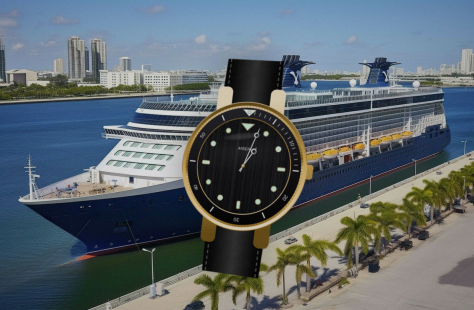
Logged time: 1.03
